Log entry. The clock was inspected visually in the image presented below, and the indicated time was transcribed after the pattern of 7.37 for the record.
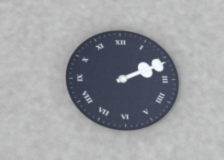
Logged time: 2.11
